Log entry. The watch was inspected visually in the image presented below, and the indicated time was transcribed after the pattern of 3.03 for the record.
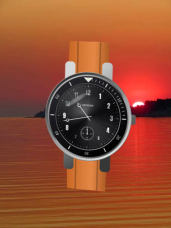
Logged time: 10.43
